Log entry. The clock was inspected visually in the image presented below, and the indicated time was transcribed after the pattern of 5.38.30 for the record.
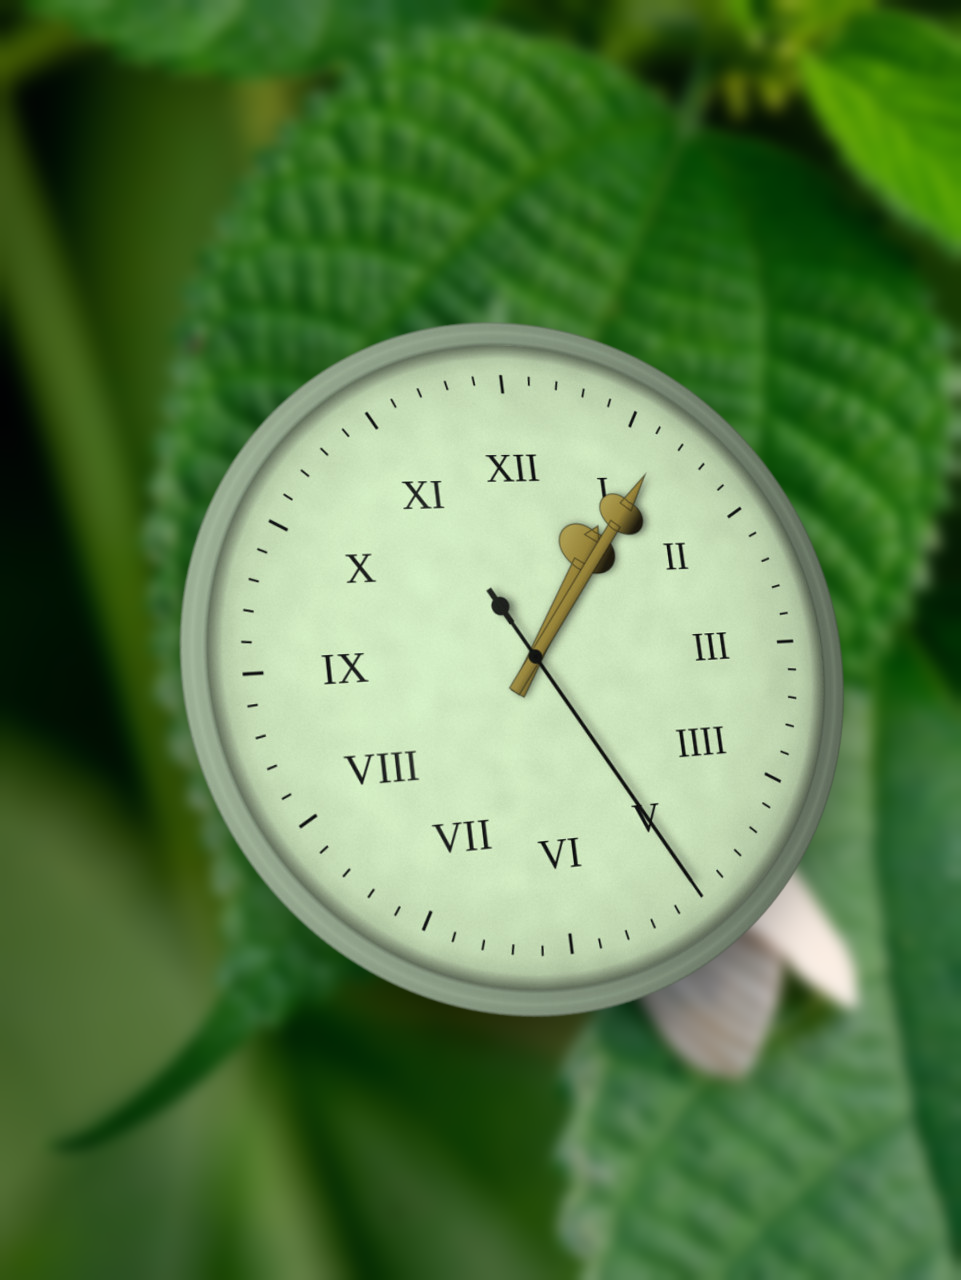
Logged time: 1.06.25
